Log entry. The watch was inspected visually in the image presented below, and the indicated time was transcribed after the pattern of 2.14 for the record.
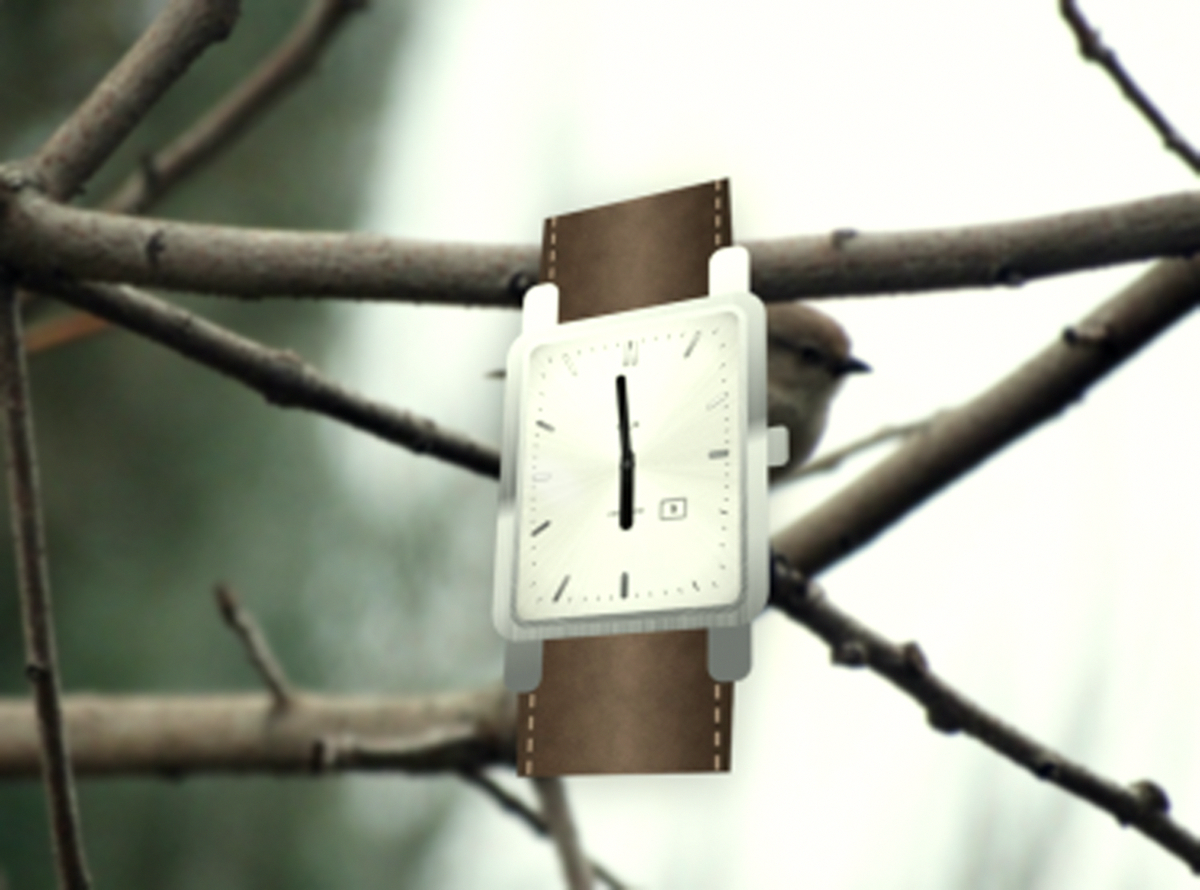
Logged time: 5.59
